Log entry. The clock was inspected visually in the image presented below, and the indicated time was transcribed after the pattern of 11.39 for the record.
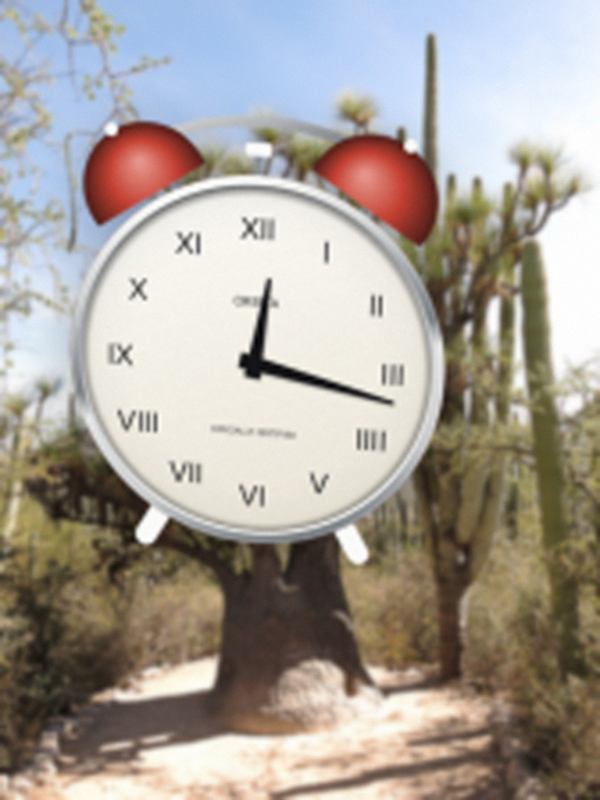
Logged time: 12.17
